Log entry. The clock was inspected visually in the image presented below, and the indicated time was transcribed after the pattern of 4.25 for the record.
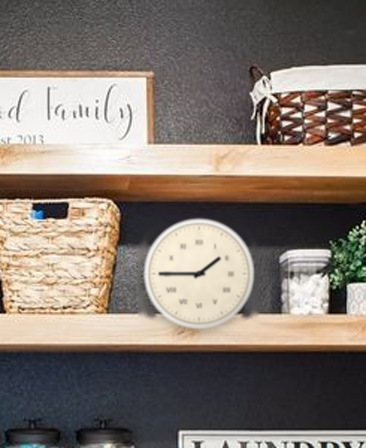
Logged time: 1.45
